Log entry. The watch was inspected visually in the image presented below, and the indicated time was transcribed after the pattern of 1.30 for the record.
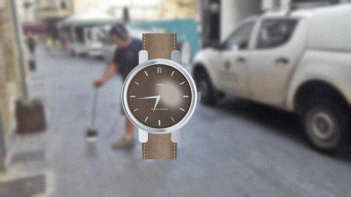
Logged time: 6.44
